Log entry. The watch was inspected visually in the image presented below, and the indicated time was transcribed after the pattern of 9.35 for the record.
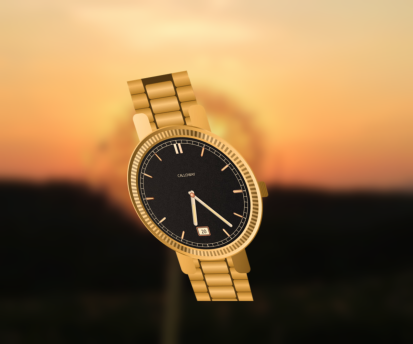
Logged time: 6.23
